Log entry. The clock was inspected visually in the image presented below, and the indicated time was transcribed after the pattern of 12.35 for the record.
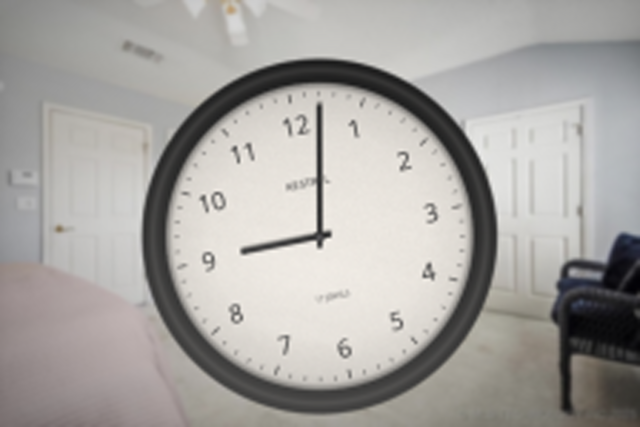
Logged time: 9.02
